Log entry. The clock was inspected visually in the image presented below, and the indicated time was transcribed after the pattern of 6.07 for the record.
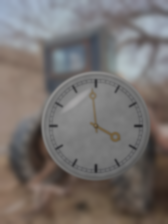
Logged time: 3.59
